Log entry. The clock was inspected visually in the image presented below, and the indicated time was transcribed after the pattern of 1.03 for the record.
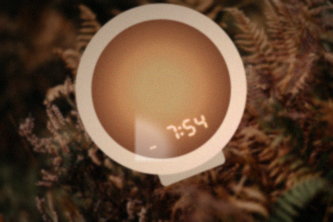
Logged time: 7.54
